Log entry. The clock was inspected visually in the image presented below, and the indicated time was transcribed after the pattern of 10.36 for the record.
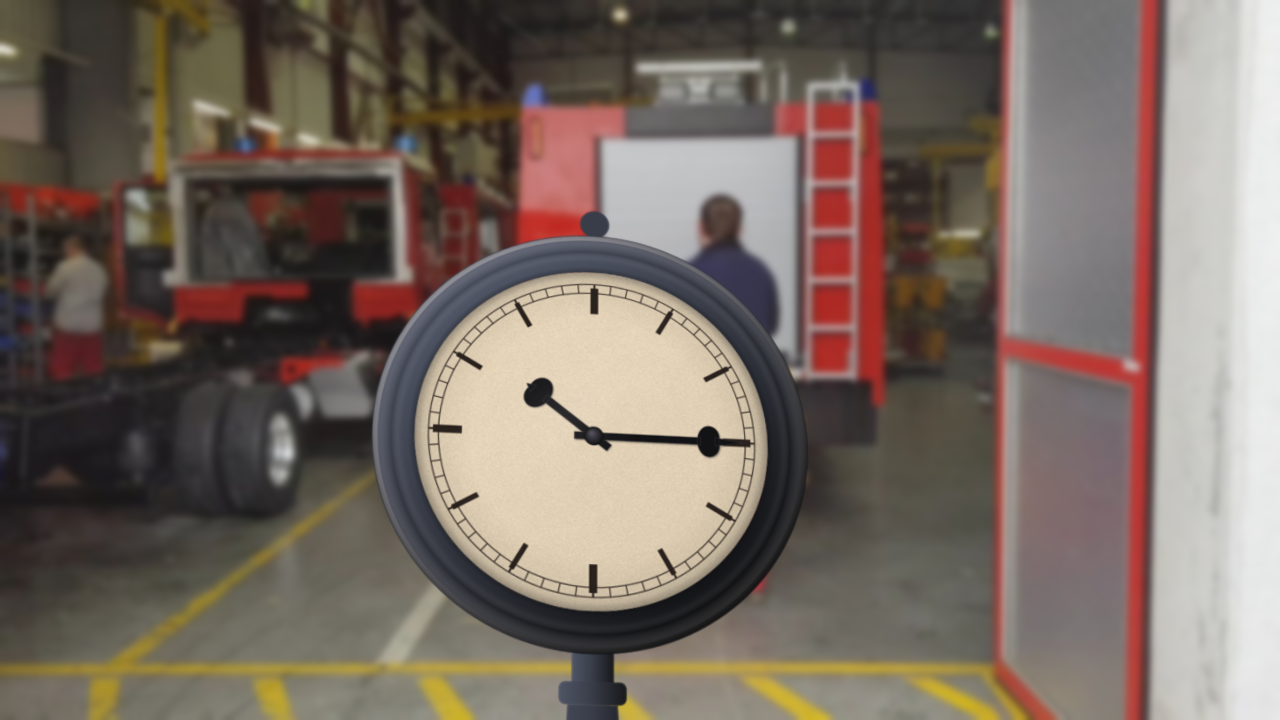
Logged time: 10.15
